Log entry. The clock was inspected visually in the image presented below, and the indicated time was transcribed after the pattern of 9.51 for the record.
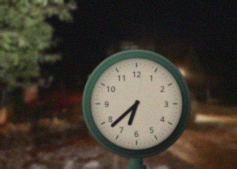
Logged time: 6.38
